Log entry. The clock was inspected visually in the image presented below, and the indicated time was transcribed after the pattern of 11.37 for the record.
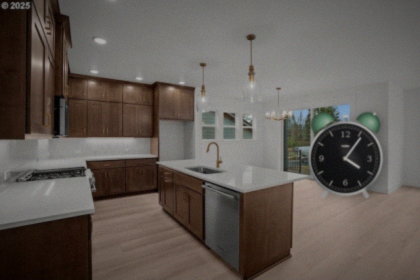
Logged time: 4.06
